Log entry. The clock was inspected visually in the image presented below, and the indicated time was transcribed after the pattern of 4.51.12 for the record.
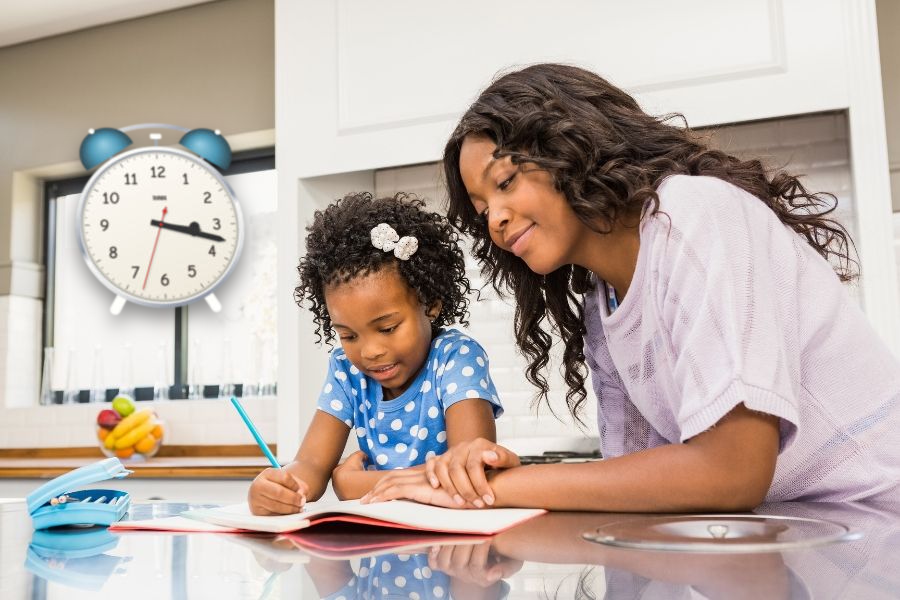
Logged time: 3.17.33
